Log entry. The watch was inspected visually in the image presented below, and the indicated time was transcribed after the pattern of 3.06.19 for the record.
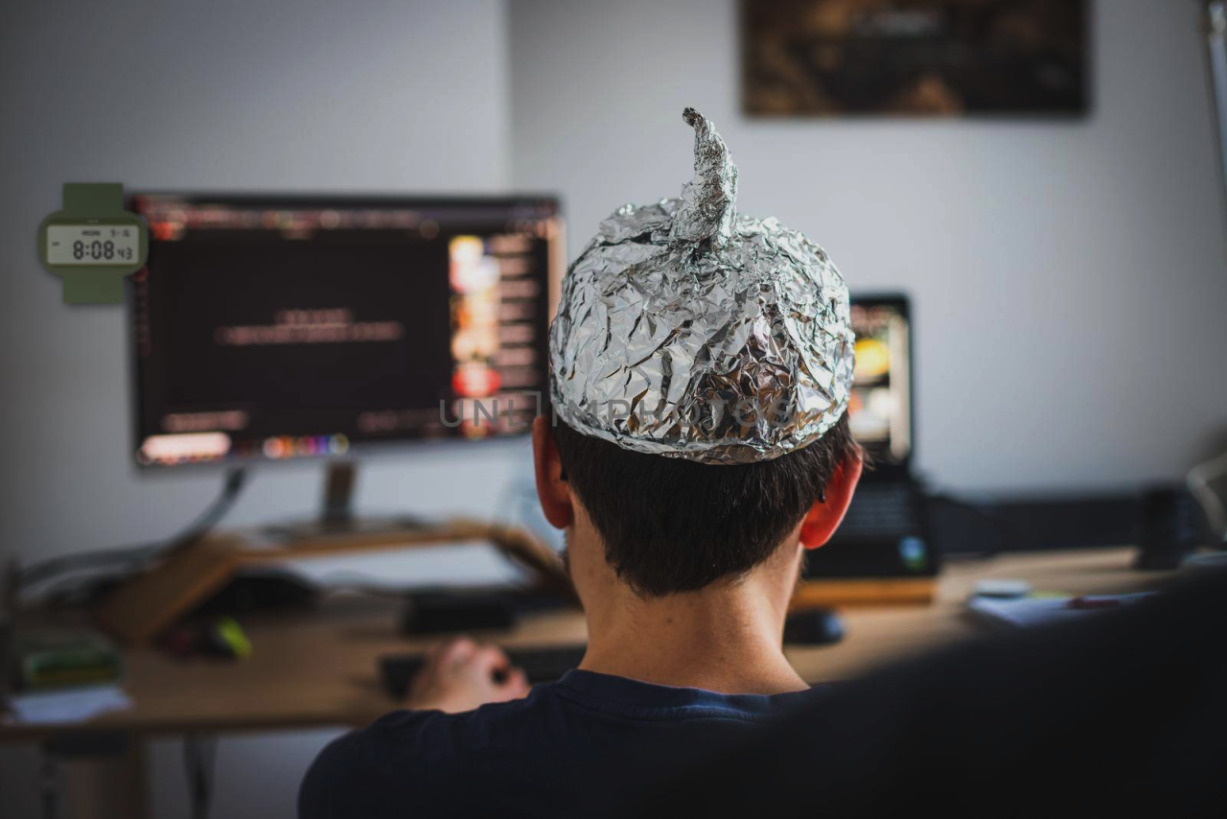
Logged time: 8.08.43
